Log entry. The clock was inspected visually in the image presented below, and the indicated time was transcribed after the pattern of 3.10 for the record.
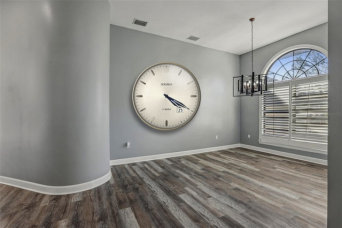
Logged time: 4.20
